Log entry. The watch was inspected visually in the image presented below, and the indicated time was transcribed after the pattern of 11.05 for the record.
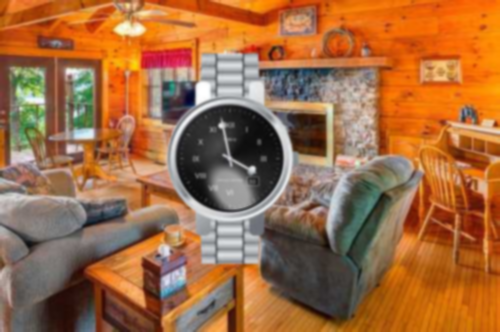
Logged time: 3.58
